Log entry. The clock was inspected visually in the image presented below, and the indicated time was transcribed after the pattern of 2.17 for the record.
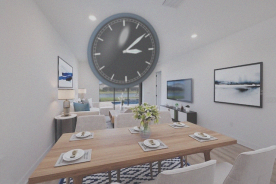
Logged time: 3.09
